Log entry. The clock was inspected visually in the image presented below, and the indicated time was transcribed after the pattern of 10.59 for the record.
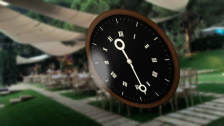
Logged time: 11.28
